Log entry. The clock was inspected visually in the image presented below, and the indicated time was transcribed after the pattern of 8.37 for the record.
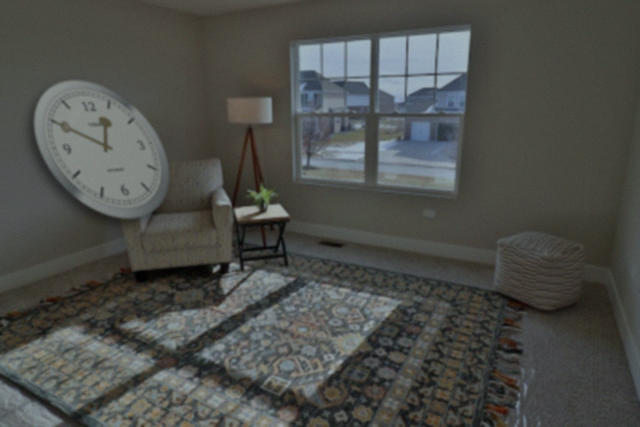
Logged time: 12.50
